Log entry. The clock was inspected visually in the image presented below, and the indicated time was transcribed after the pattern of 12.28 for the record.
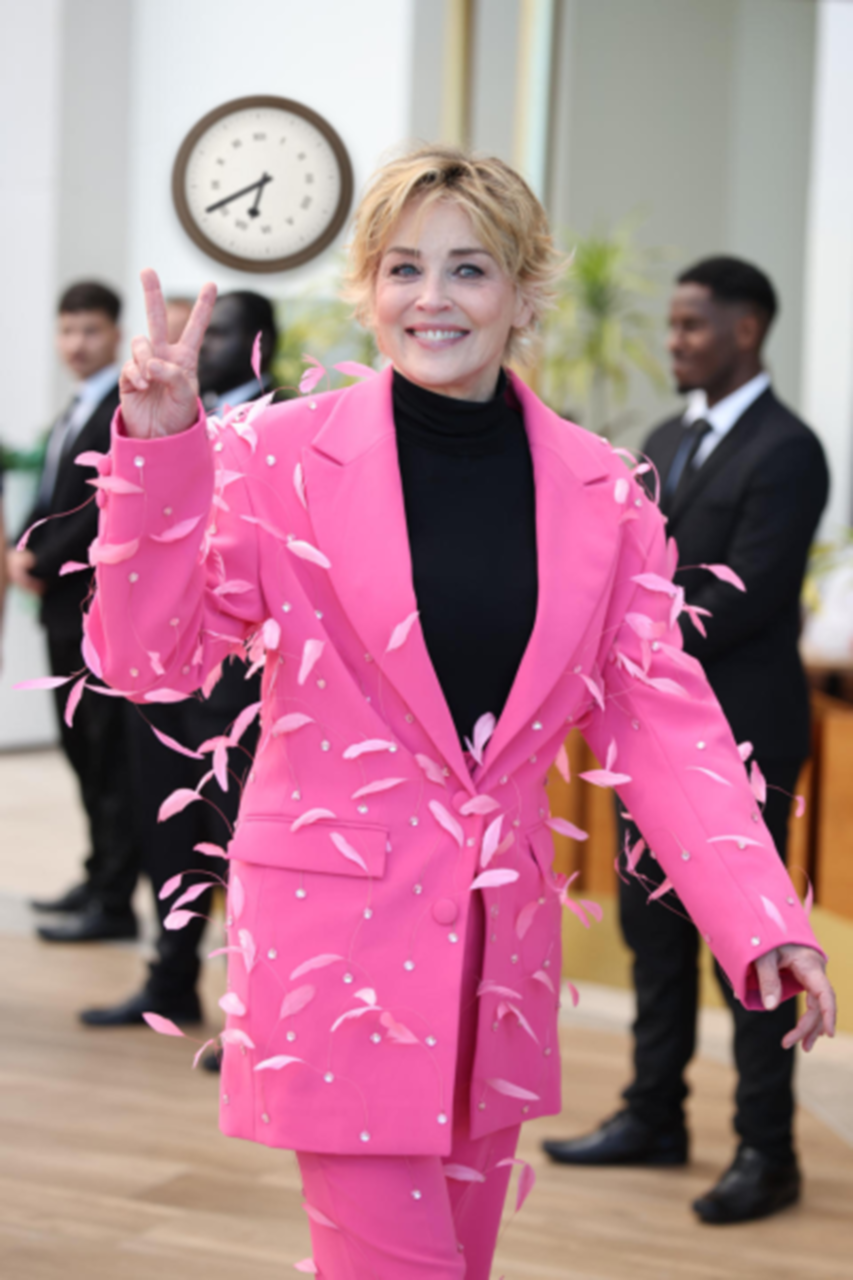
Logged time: 6.41
